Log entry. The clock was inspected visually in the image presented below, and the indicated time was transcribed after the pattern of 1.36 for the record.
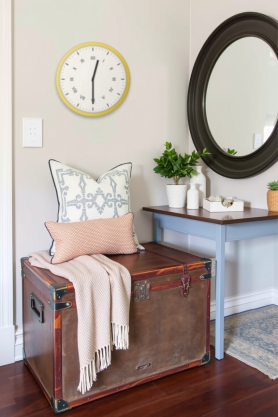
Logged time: 12.30
